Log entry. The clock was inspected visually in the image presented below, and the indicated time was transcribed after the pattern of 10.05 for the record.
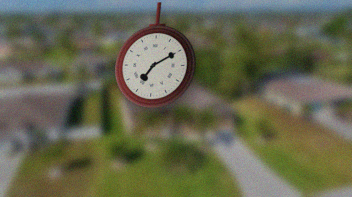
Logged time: 7.10
